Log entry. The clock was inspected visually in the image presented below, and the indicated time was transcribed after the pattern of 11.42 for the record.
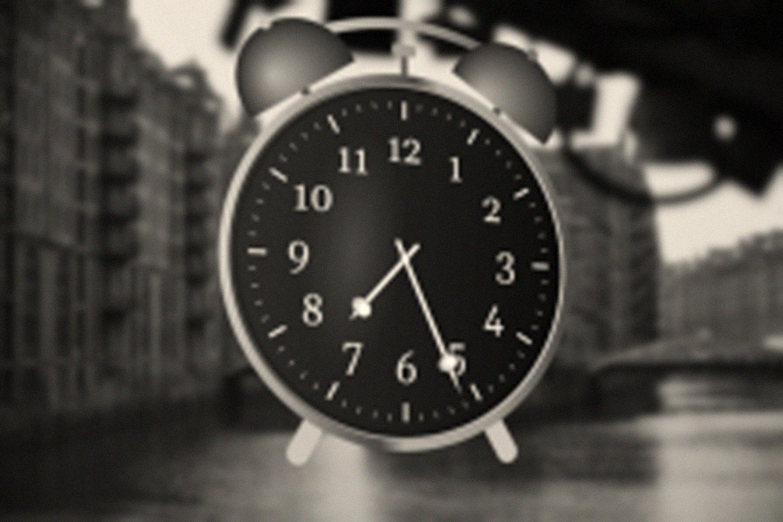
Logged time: 7.26
